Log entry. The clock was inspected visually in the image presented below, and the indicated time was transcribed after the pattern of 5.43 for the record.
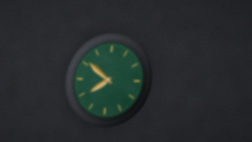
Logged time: 7.51
